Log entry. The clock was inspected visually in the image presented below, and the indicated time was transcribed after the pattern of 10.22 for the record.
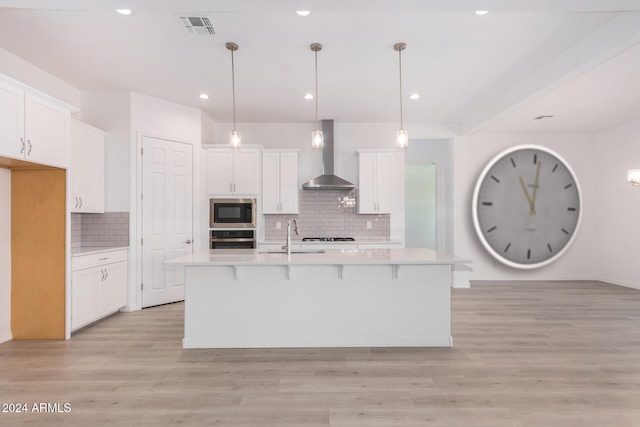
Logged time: 11.01
